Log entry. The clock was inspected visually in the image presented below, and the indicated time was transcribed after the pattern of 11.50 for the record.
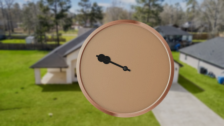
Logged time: 9.49
